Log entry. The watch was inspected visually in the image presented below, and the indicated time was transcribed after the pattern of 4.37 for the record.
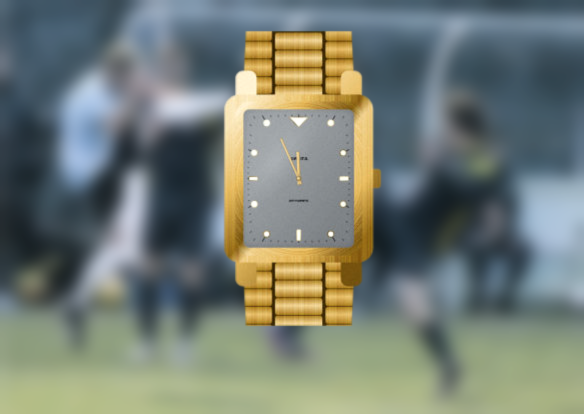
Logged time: 11.56
